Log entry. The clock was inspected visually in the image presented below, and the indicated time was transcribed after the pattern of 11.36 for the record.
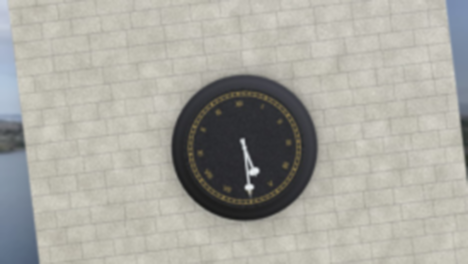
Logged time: 5.30
